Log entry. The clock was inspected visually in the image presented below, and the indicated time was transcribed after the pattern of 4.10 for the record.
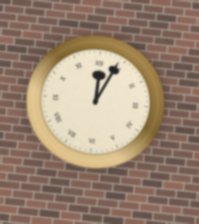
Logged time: 12.04
